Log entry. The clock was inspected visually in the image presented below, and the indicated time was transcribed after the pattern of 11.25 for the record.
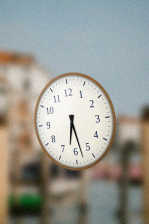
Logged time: 6.28
